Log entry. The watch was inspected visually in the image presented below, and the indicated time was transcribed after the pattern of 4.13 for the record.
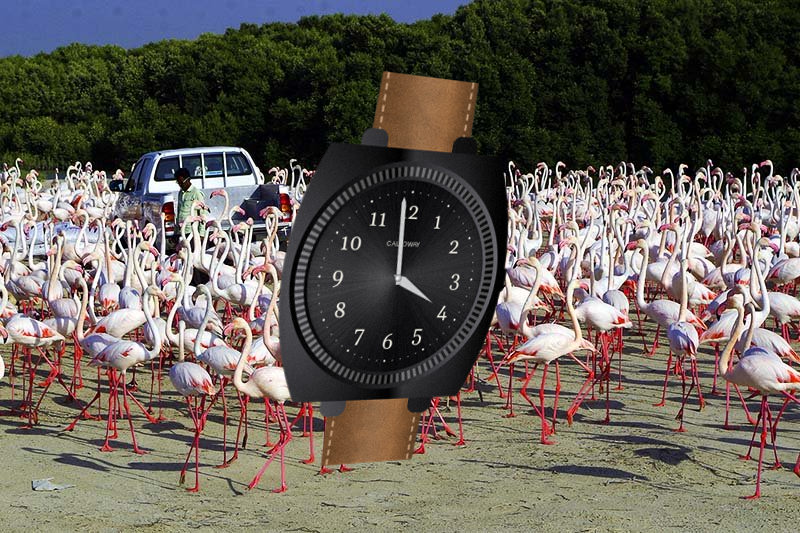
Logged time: 3.59
